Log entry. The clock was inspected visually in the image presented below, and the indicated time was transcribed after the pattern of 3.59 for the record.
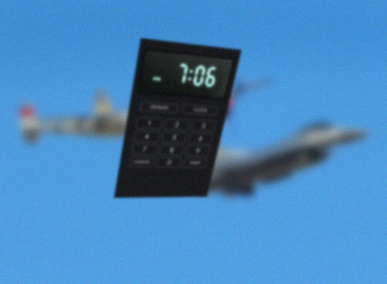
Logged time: 7.06
